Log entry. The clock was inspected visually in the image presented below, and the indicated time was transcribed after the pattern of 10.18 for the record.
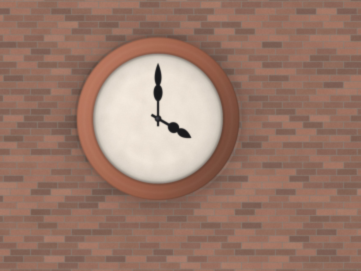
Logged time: 4.00
